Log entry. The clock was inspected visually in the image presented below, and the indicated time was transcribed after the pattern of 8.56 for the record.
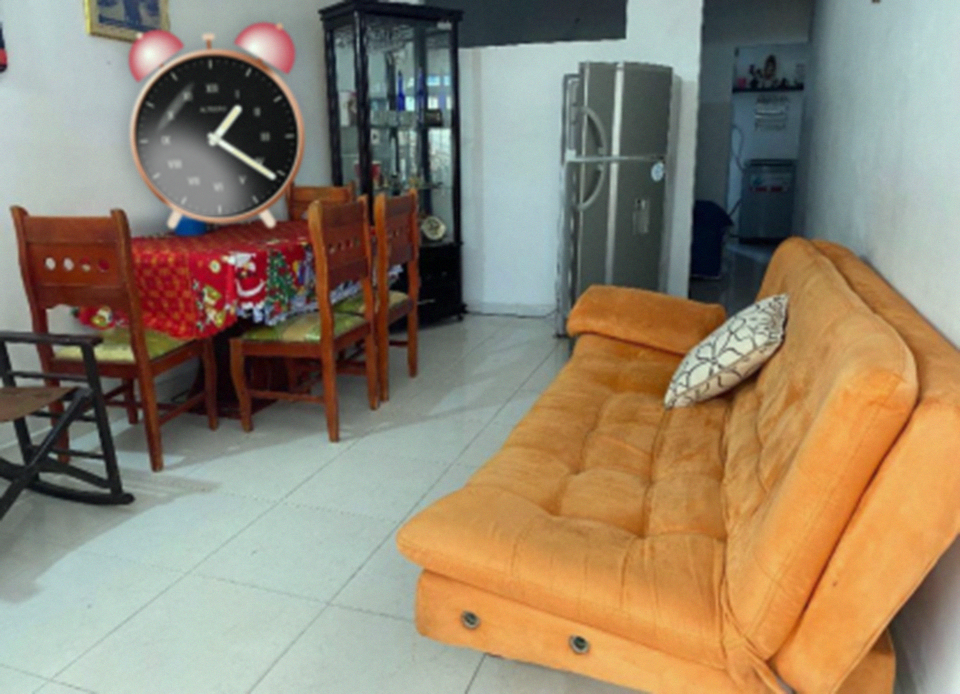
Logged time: 1.21
